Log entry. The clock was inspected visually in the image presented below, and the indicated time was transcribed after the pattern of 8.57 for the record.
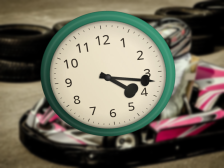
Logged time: 4.17
